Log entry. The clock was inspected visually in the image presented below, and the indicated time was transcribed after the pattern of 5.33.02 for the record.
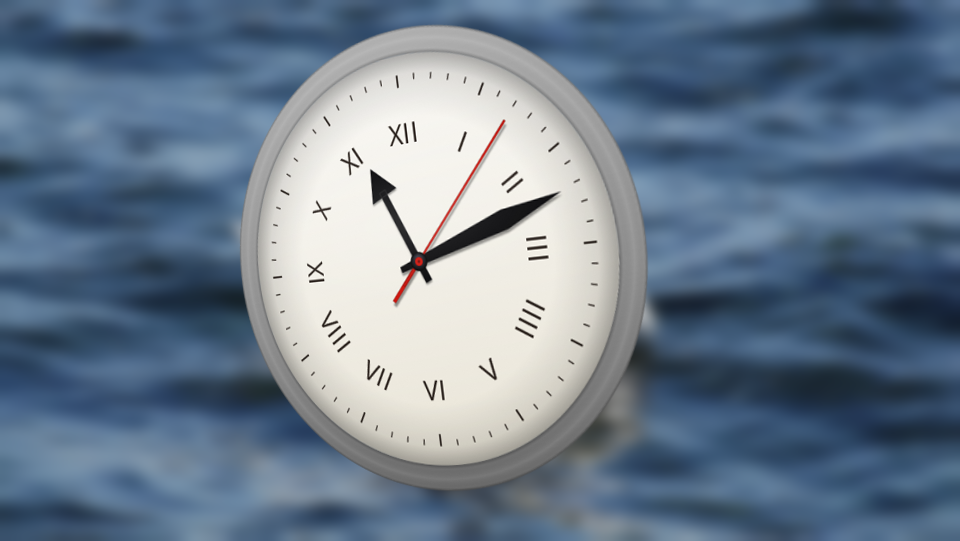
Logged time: 11.12.07
